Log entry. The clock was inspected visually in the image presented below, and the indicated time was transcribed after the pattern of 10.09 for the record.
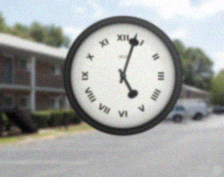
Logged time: 5.03
